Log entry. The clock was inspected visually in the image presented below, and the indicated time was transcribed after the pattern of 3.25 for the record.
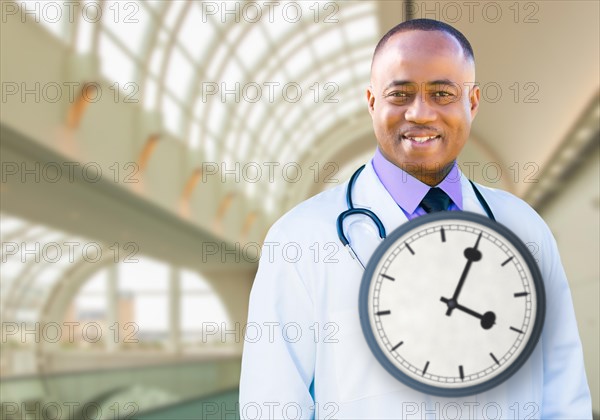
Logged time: 4.05
